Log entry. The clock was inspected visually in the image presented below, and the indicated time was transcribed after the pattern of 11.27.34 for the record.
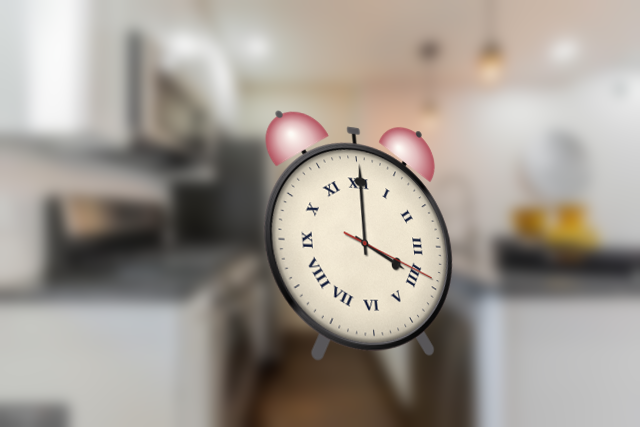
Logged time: 4.00.19
